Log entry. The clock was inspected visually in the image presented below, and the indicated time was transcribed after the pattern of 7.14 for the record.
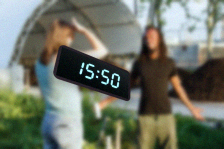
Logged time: 15.50
